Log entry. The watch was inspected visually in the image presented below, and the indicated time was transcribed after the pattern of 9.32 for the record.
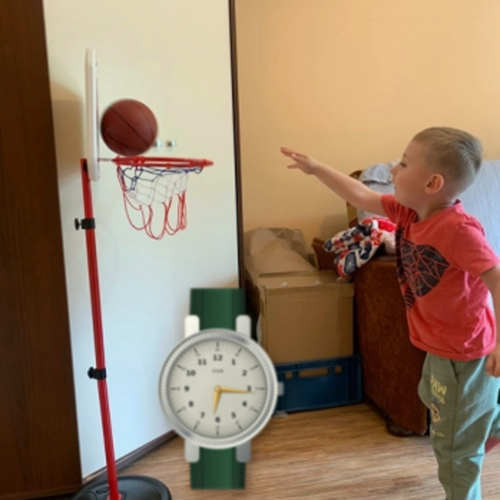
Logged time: 6.16
